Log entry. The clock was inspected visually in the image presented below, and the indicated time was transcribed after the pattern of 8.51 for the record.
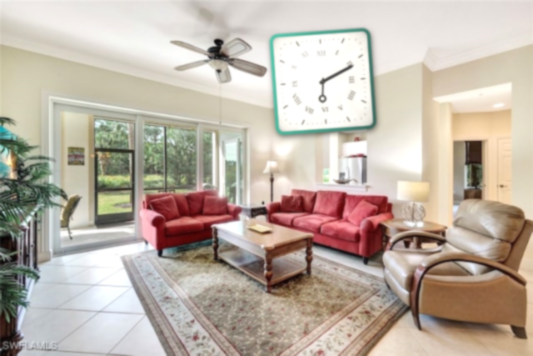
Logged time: 6.11
